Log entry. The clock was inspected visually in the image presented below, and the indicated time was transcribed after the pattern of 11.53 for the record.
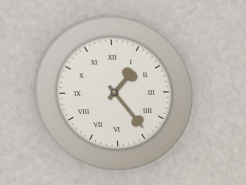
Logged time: 1.24
